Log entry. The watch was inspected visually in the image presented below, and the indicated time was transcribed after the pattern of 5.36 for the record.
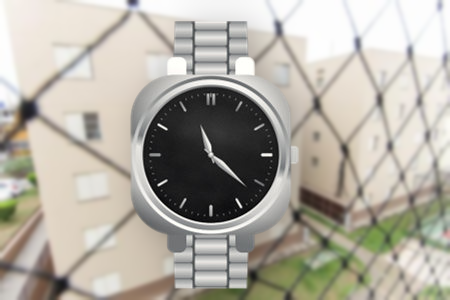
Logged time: 11.22
